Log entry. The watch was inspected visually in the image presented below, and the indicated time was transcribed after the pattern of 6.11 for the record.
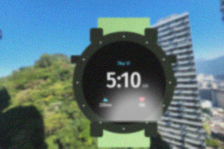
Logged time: 5.10
